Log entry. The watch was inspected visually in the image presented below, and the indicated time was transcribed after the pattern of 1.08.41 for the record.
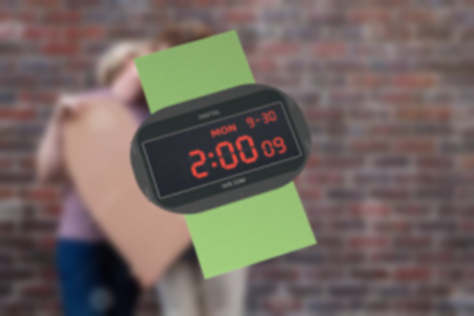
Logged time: 2.00.09
